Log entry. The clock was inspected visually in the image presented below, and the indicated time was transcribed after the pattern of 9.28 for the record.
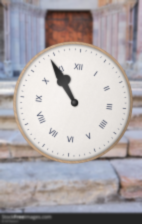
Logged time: 10.54
